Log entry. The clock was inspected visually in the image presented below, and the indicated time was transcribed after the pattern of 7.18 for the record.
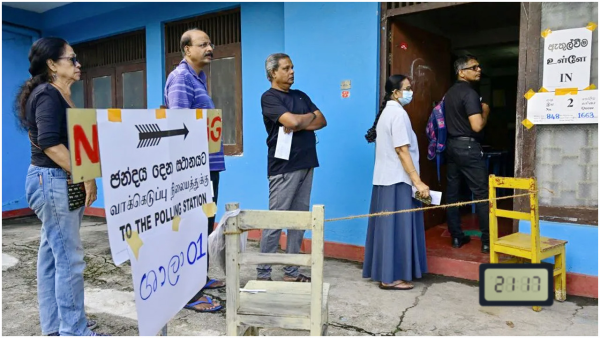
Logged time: 21.17
